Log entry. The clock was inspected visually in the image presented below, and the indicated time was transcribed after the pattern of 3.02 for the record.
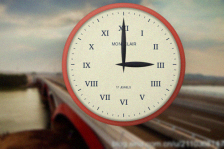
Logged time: 3.00
